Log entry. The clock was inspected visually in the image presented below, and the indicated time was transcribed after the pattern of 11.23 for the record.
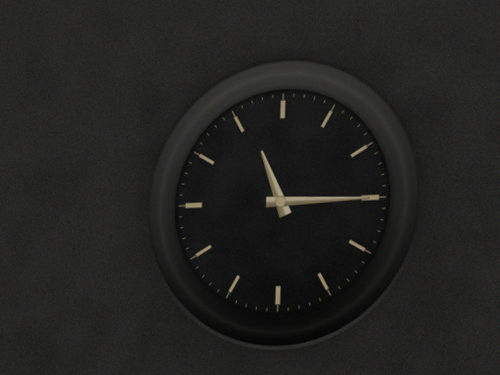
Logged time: 11.15
